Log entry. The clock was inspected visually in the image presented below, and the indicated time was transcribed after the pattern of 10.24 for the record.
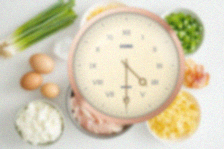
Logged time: 4.30
